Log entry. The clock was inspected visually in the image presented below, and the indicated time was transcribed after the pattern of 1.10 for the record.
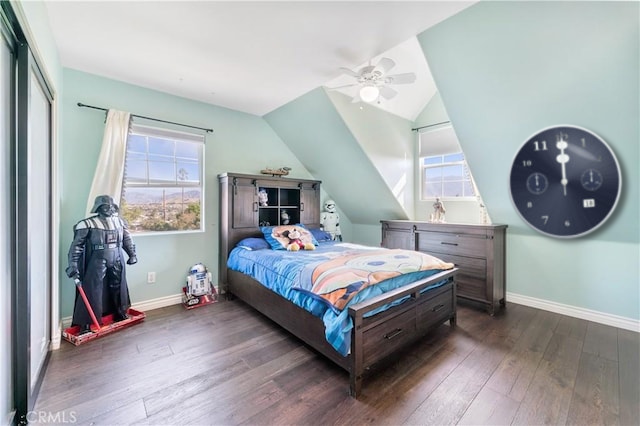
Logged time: 12.00
